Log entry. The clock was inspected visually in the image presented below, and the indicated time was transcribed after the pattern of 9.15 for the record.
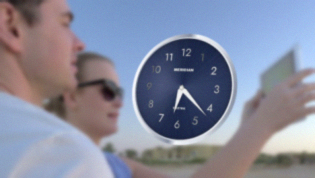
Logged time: 6.22
